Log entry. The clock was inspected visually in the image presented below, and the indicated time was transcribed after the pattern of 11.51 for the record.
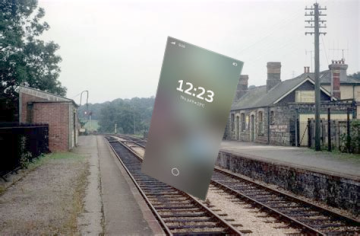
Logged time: 12.23
